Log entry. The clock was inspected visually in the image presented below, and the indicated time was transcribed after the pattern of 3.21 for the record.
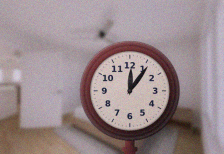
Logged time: 12.06
